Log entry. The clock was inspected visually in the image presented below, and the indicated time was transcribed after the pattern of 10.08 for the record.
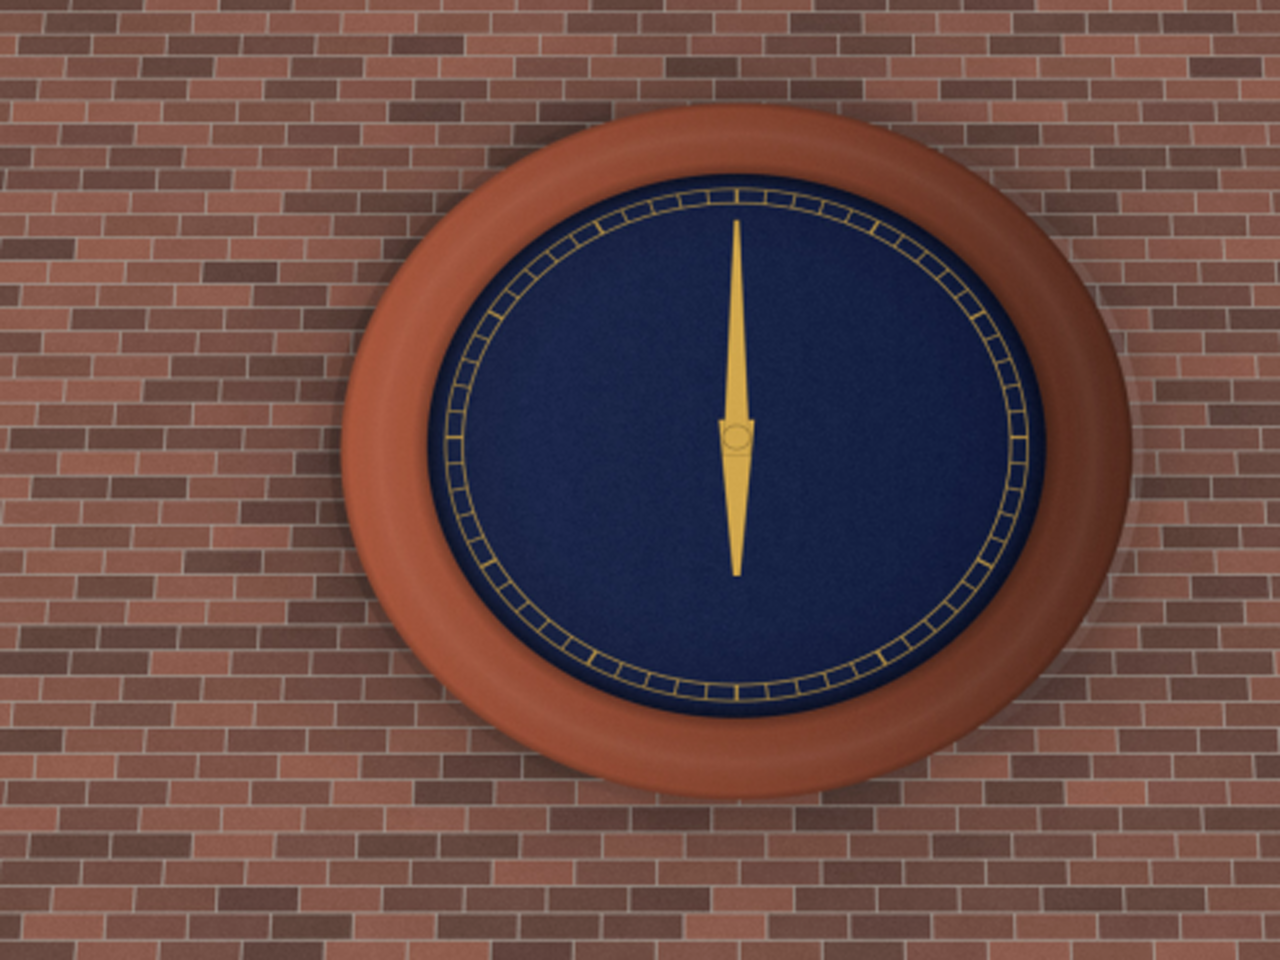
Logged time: 6.00
